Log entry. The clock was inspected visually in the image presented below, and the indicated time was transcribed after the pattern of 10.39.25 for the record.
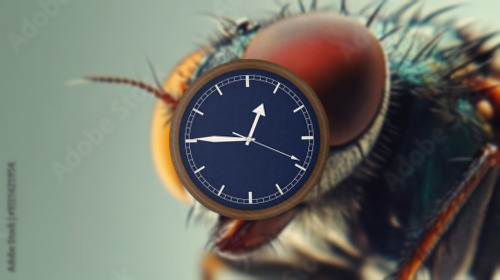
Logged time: 12.45.19
